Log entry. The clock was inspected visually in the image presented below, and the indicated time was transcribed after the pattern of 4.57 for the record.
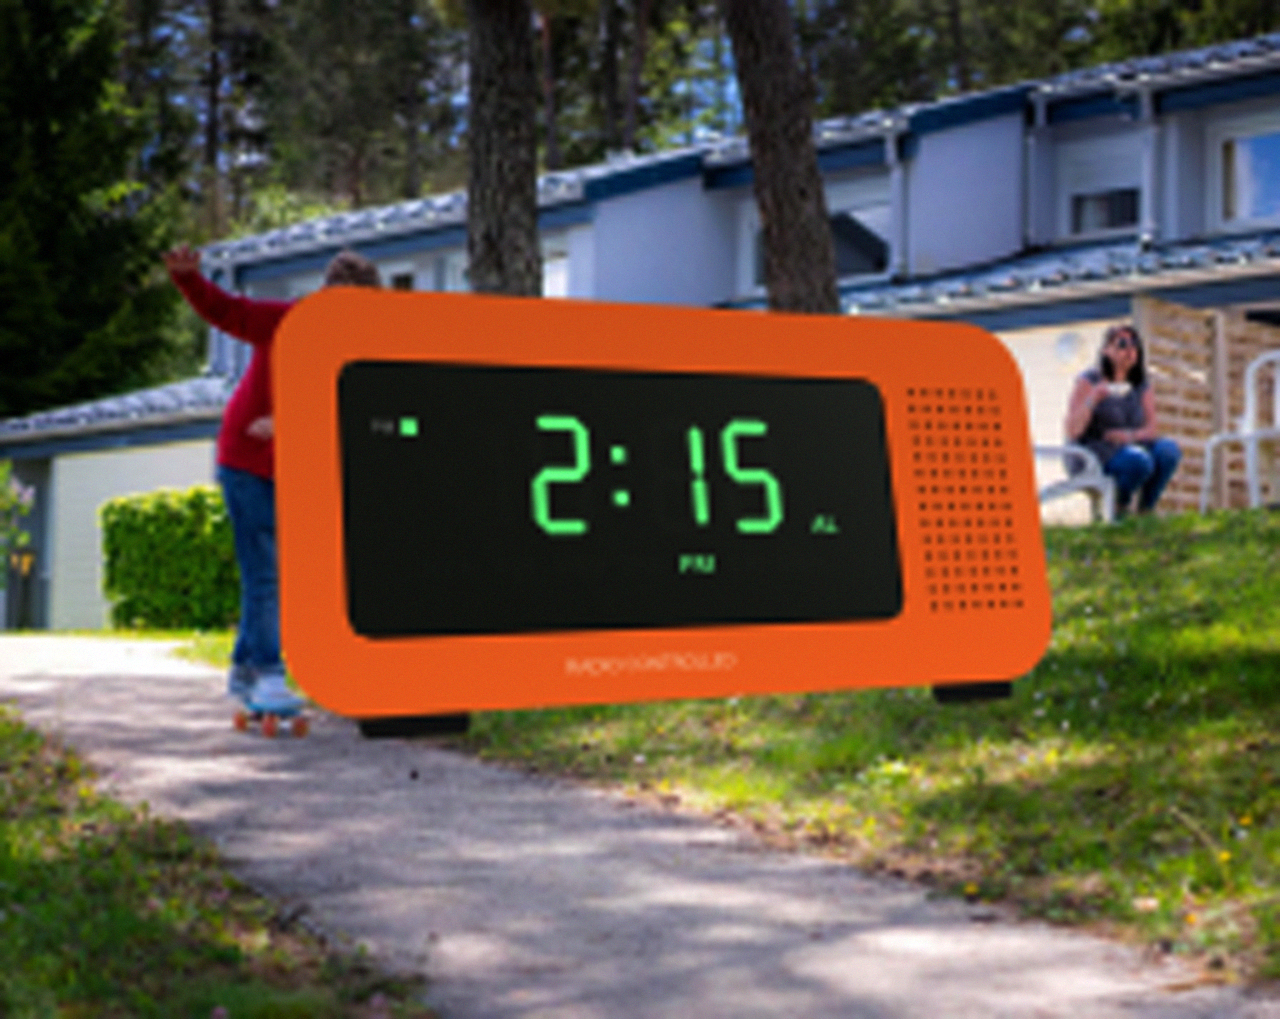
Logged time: 2.15
